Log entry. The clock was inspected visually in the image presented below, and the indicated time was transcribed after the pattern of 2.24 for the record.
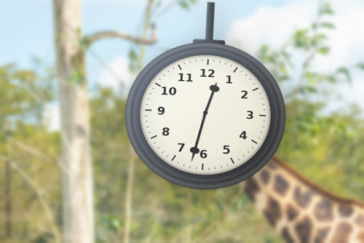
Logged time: 12.32
